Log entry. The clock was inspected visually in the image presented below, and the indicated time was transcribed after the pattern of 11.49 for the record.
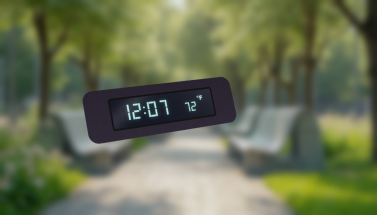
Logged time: 12.07
